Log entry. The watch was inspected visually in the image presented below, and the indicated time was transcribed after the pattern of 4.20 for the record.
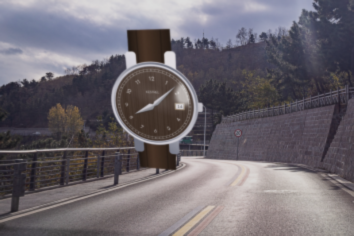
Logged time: 8.08
